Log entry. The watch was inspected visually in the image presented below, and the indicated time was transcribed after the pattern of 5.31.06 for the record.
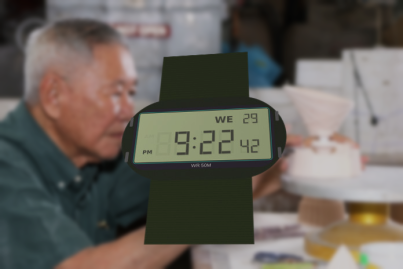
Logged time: 9.22.42
